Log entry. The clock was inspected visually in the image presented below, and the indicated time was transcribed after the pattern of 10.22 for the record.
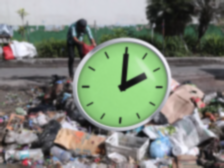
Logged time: 2.00
